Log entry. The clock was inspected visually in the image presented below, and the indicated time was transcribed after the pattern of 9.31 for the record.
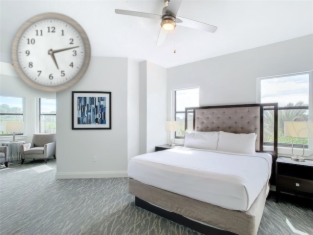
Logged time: 5.13
